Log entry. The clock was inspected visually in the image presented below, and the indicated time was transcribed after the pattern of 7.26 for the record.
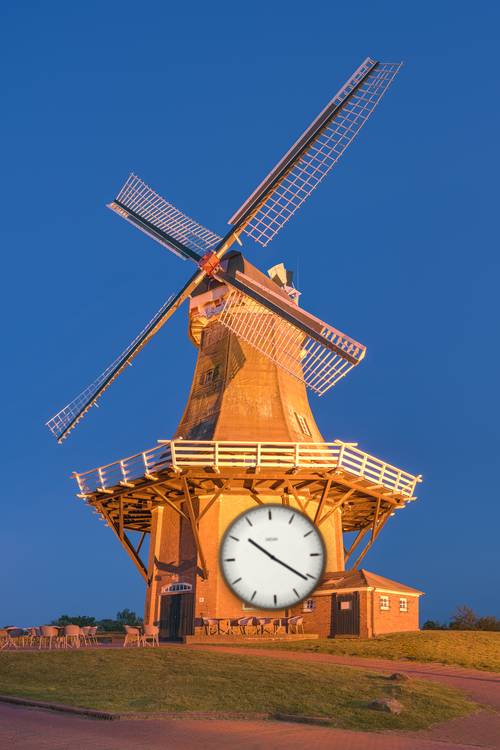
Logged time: 10.21
